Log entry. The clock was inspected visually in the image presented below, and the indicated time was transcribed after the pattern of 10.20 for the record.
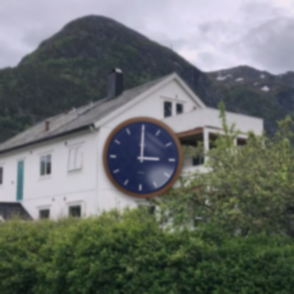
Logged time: 3.00
